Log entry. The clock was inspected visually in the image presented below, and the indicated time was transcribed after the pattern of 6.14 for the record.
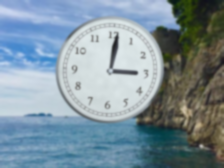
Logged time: 3.01
